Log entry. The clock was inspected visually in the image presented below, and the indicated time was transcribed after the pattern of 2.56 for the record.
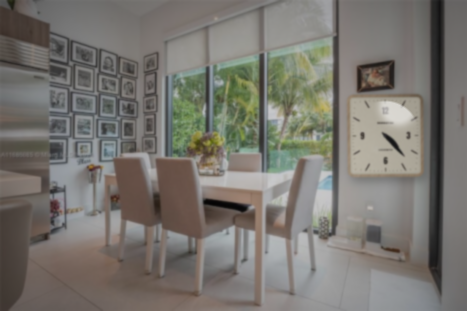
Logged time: 4.23
